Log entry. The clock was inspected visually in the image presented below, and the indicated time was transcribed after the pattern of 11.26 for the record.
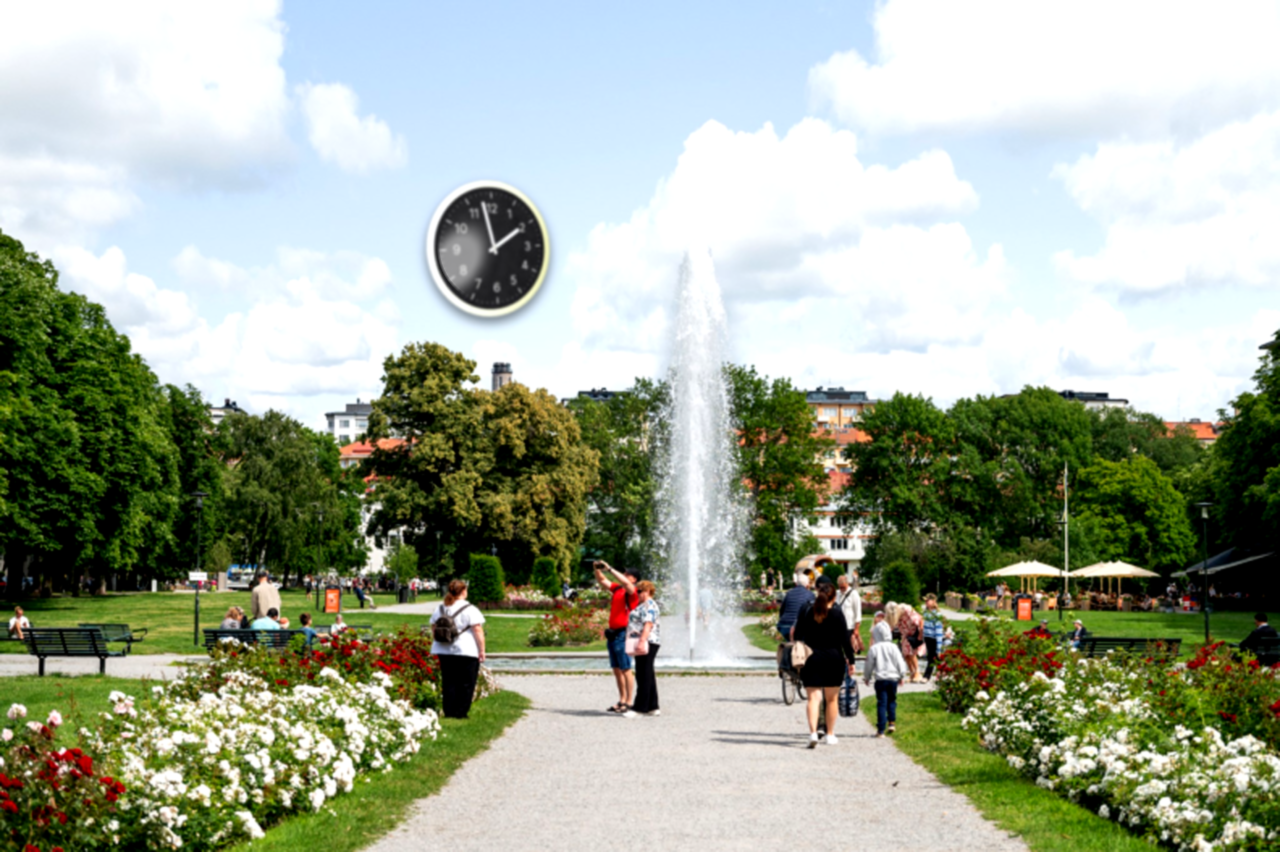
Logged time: 1.58
